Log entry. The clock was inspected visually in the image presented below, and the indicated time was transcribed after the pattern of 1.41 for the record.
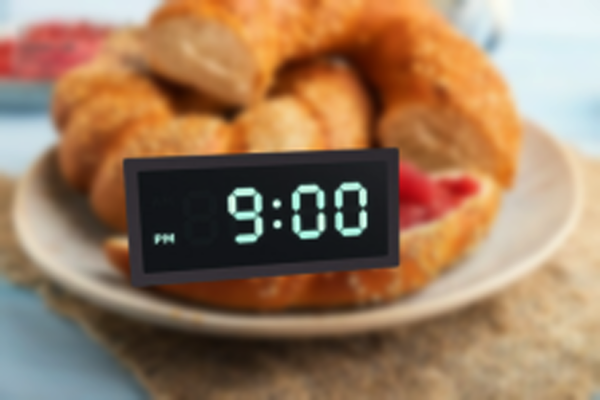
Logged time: 9.00
